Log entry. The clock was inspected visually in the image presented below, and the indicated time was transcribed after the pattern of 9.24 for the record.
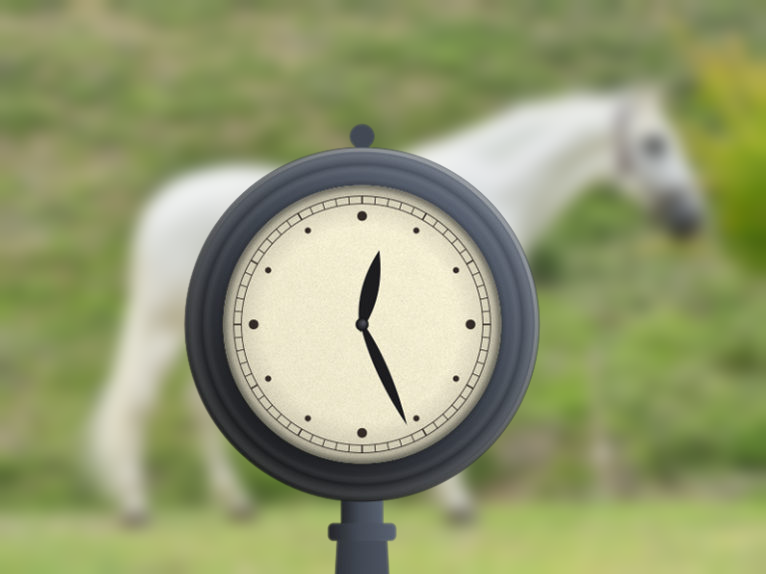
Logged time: 12.26
